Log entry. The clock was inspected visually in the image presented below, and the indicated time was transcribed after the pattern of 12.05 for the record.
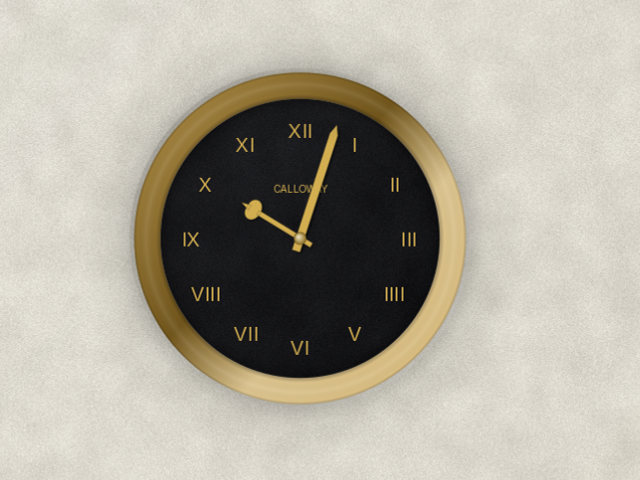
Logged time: 10.03
